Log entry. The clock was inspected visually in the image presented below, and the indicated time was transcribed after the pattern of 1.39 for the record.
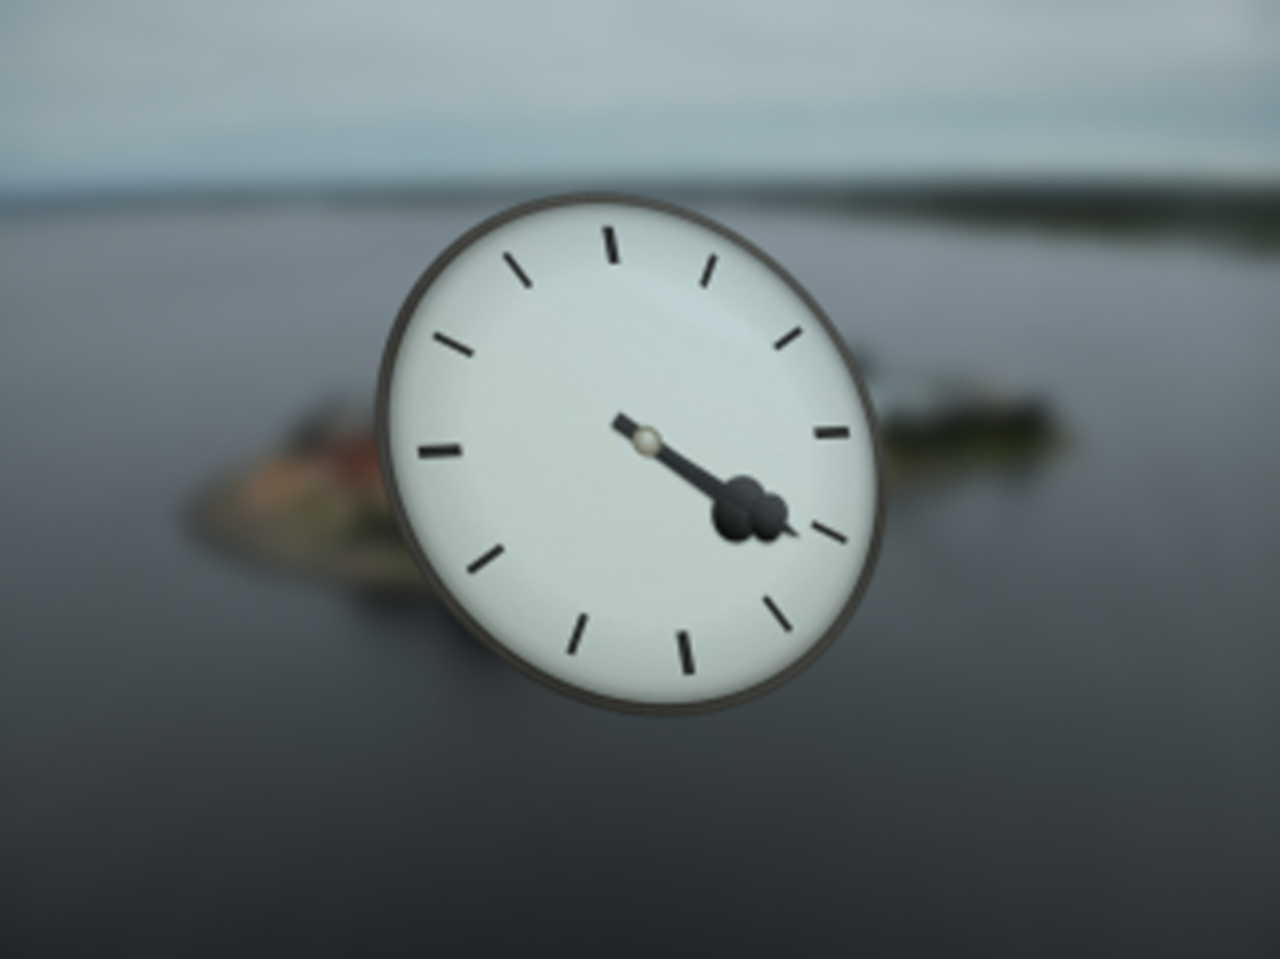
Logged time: 4.21
